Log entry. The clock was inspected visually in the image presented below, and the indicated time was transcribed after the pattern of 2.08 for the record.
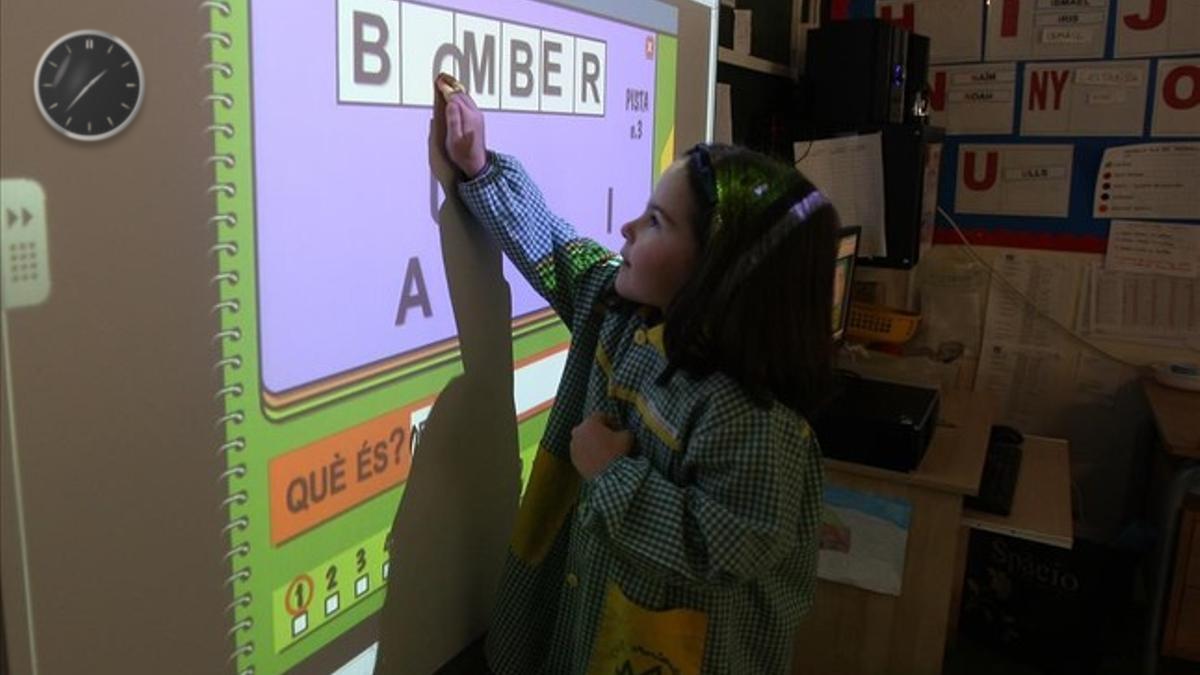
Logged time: 1.37
